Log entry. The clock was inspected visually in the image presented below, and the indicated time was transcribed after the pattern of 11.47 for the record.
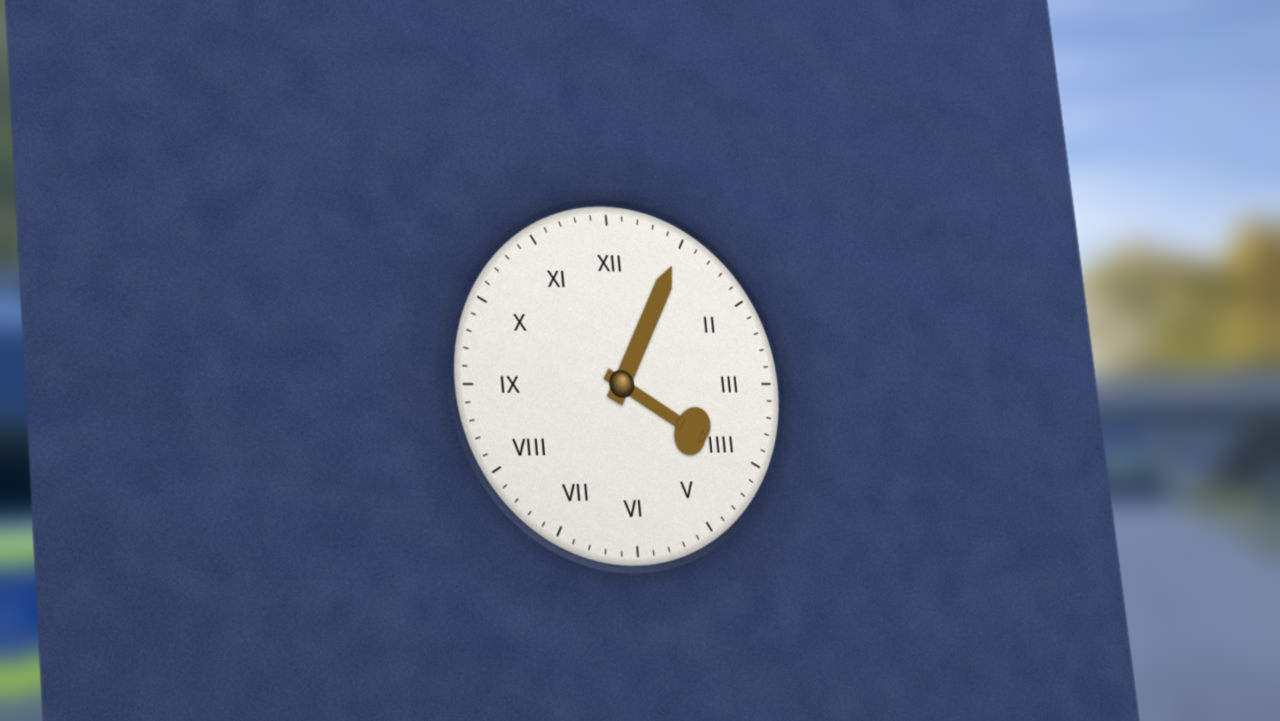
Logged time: 4.05
